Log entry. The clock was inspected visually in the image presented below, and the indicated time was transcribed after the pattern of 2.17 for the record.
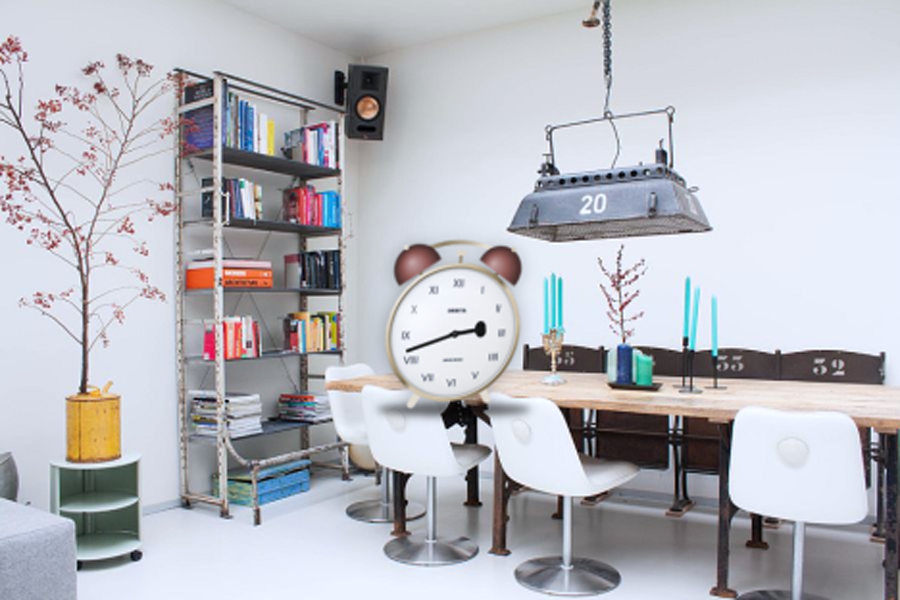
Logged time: 2.42
